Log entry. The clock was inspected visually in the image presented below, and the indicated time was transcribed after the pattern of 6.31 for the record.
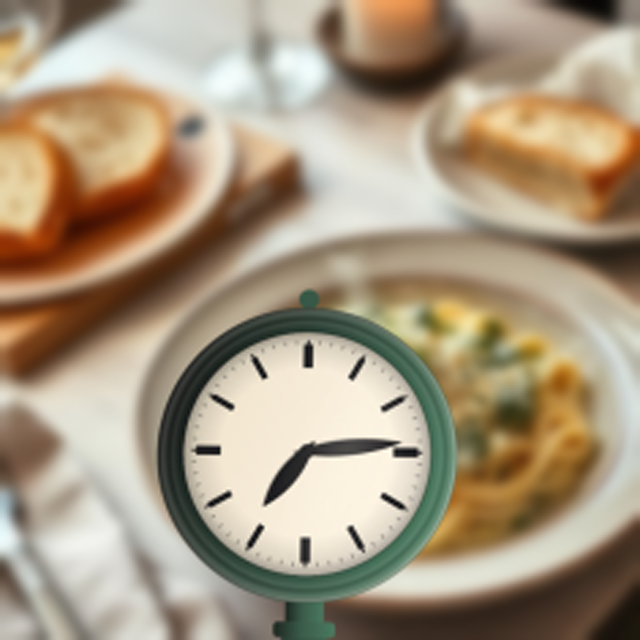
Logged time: 7.14
